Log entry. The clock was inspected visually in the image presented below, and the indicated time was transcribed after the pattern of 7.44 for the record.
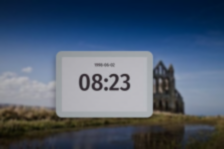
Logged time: 8.23
